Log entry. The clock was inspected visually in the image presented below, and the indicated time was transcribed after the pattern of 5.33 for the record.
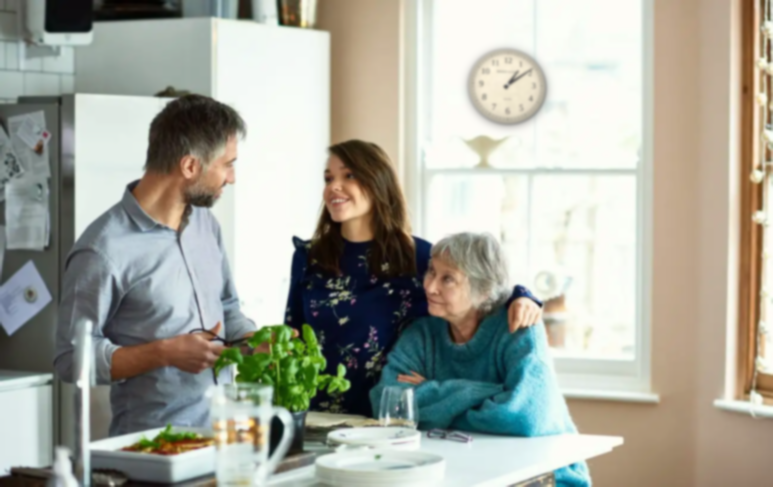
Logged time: 1.09
